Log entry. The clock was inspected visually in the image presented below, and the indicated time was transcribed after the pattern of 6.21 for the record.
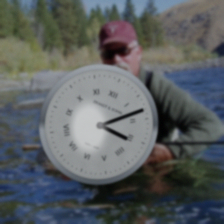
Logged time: 3.08
